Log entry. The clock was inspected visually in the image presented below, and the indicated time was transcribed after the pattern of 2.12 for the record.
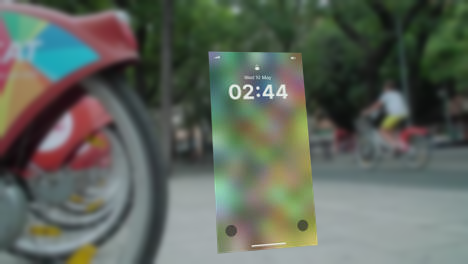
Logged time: 2.44
